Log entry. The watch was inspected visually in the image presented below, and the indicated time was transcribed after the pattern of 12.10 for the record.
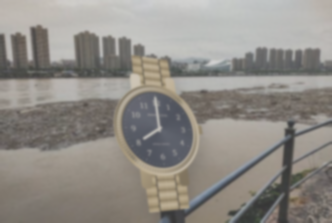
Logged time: 8.00
